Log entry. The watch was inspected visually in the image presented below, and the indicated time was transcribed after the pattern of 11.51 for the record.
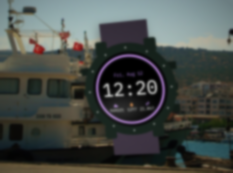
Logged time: 12.20
